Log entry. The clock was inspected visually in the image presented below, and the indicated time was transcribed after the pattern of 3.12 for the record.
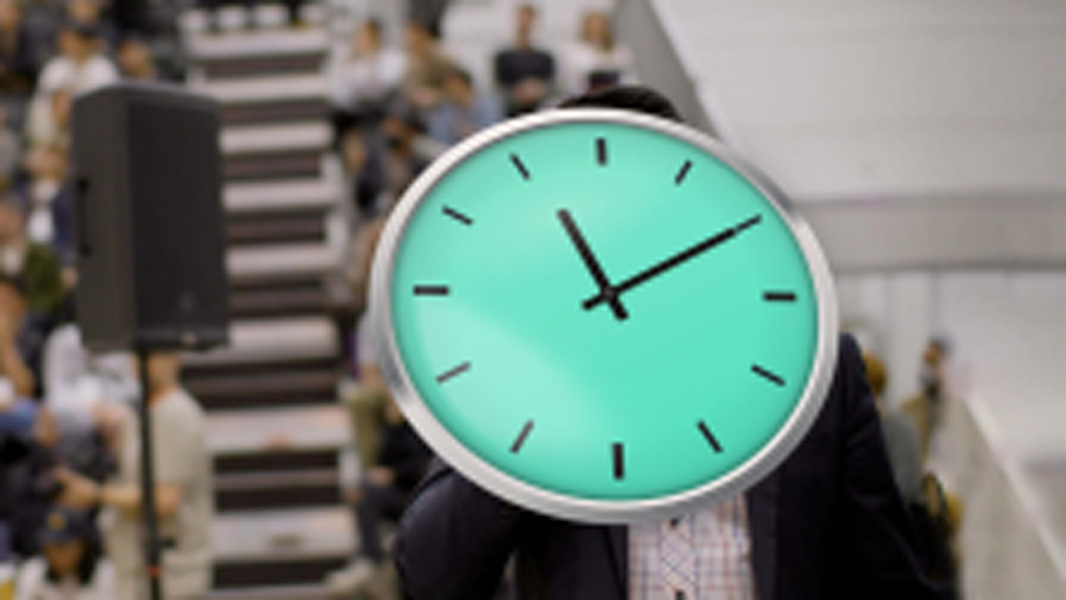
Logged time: 11.10
